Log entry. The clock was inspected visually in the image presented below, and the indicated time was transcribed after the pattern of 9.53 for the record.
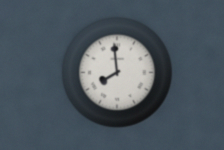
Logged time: 7.59
